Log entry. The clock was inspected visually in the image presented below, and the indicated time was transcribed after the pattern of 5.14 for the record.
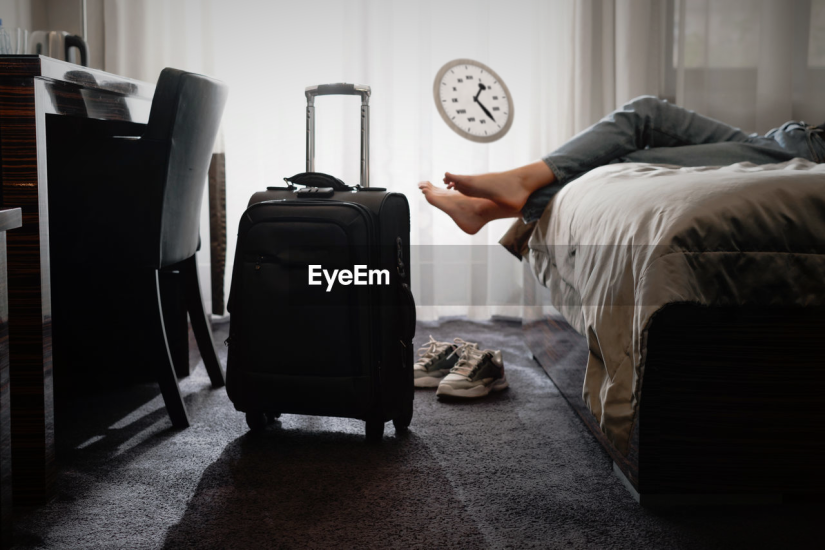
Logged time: 1.25
